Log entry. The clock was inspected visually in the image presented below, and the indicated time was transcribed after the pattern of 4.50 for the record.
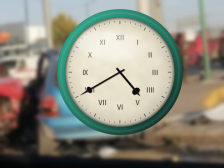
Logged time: 4.40
